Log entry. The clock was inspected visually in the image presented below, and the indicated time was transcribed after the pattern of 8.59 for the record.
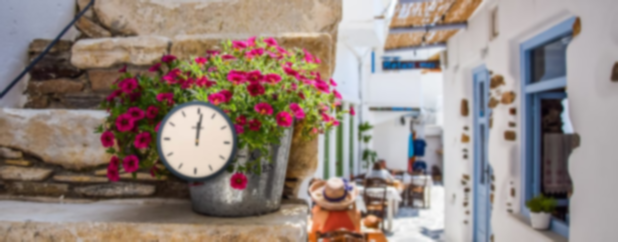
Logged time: 12.01
